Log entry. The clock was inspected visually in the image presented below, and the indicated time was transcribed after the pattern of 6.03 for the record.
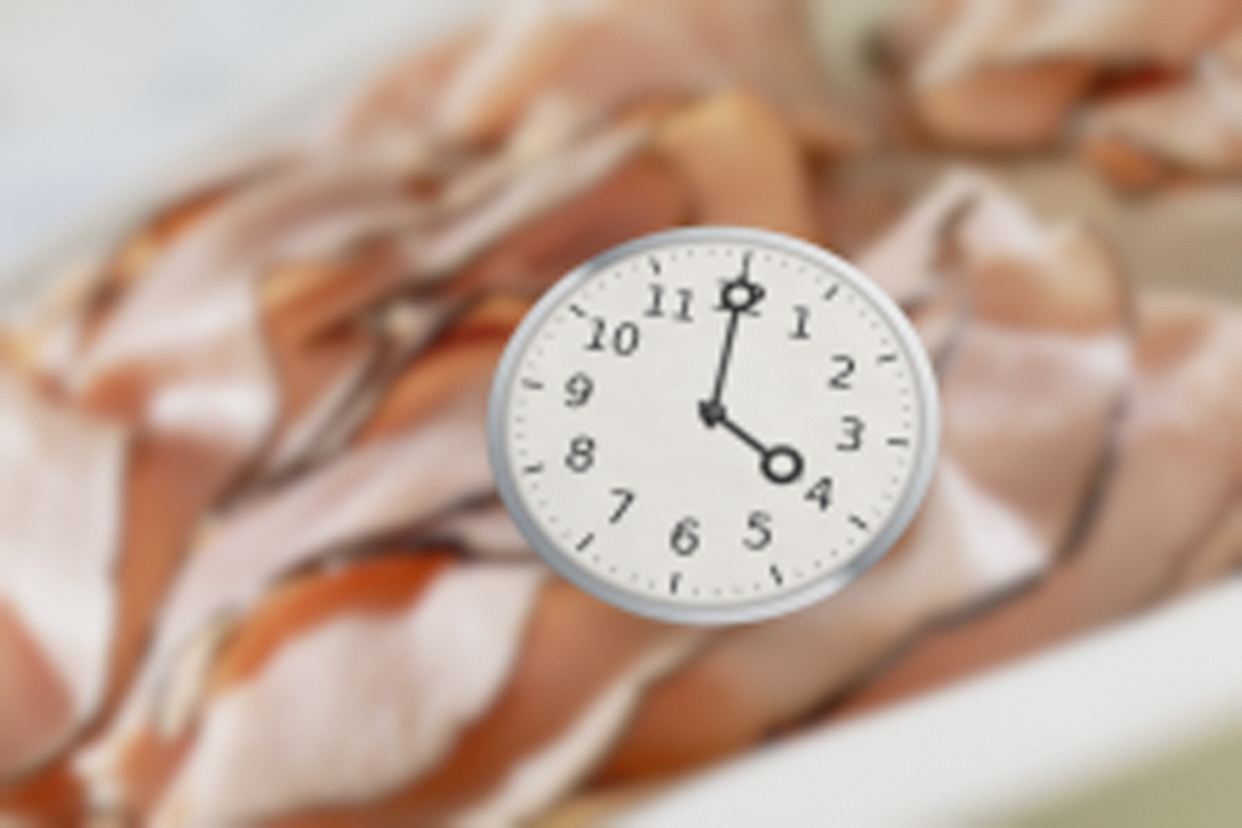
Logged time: 4.00
